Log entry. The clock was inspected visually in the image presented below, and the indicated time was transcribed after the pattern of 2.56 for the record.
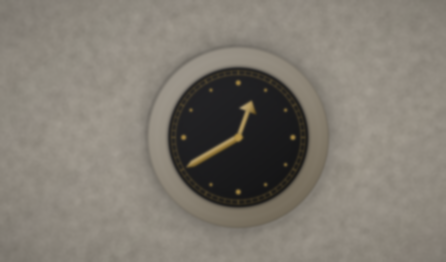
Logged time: 12.40
